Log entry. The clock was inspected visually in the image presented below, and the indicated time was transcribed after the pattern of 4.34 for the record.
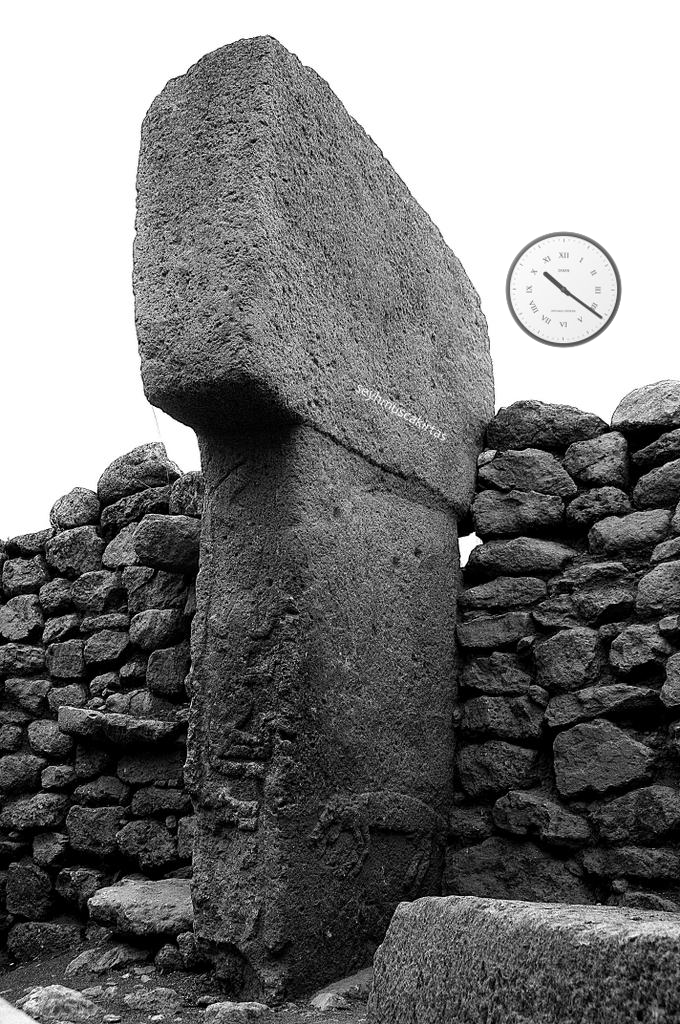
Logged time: 10.21
